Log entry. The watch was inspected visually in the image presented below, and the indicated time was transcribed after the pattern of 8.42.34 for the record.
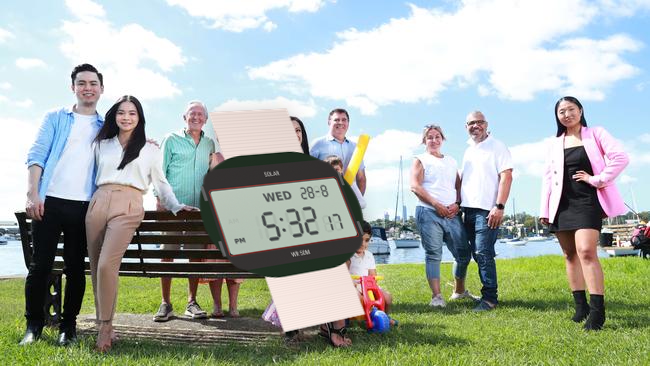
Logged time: 5.32.17
